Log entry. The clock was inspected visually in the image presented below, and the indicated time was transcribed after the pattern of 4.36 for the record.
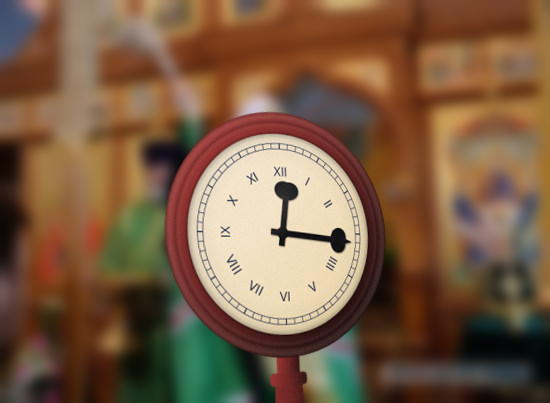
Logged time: 12.16
